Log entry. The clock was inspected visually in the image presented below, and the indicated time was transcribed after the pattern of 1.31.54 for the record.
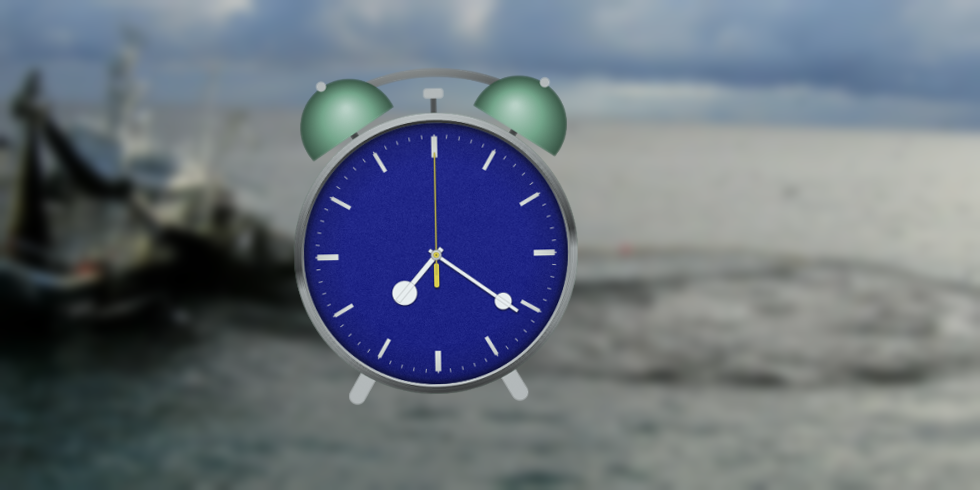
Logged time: 7.21.00
